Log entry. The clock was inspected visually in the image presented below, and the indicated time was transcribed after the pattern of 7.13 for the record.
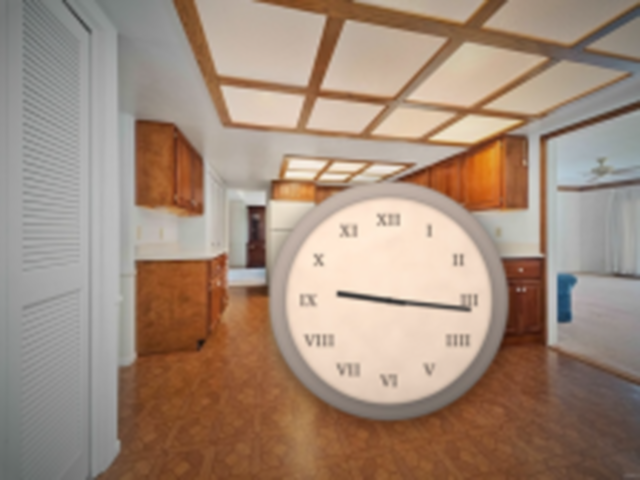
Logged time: 9.16
